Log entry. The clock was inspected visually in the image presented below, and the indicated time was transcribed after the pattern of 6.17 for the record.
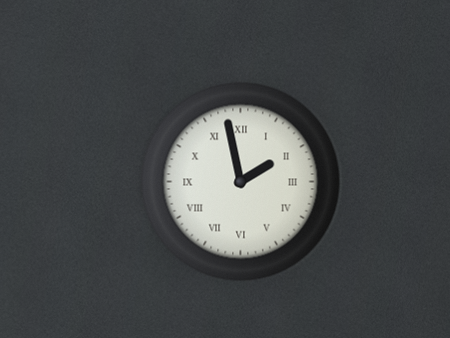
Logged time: 1.58
